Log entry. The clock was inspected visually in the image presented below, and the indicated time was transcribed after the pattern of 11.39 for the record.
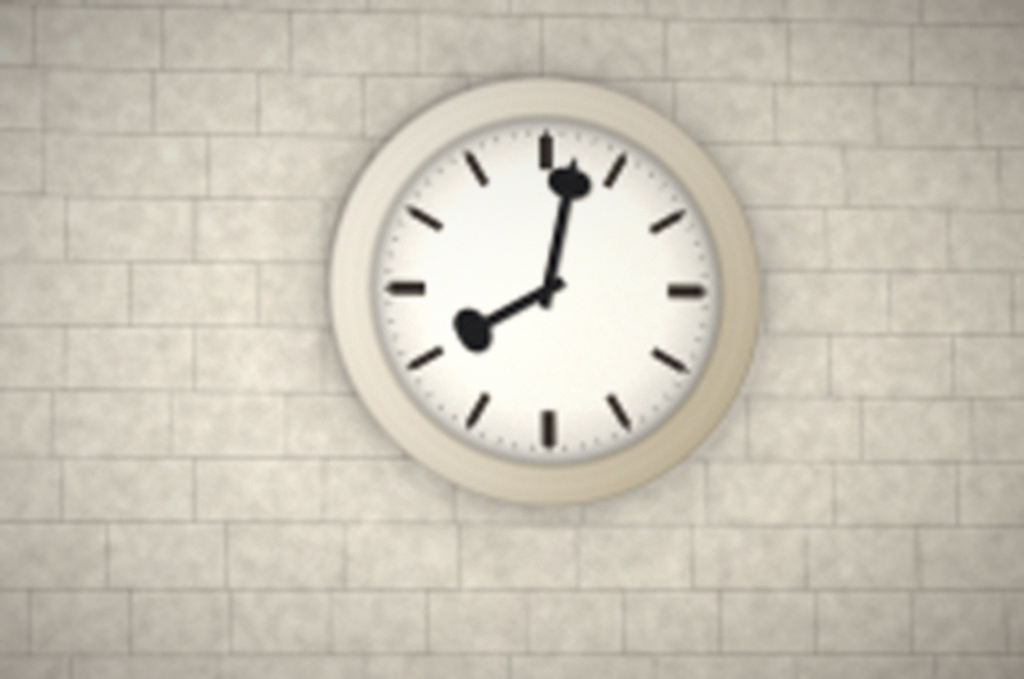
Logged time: 8.02
